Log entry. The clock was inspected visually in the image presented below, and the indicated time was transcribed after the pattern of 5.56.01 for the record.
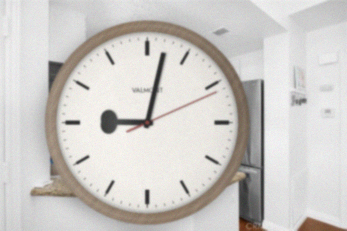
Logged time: 9.02.11
